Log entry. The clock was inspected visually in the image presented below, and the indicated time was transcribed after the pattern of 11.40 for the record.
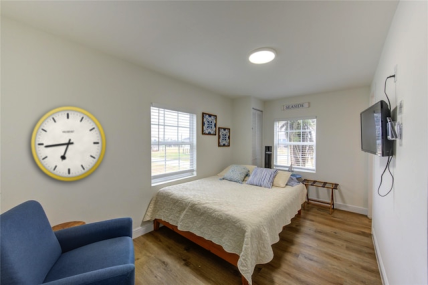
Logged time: 6.44
